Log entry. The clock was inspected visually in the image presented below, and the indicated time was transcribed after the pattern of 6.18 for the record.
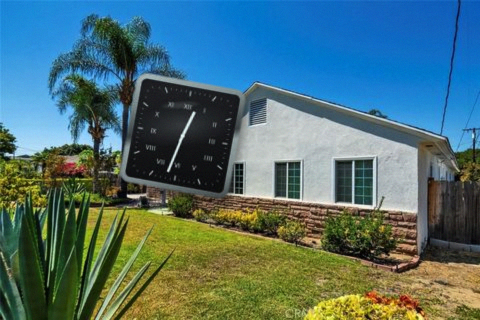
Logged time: 12.32
